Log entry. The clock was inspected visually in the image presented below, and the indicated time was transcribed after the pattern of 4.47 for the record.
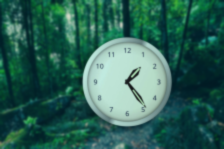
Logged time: 1.24
